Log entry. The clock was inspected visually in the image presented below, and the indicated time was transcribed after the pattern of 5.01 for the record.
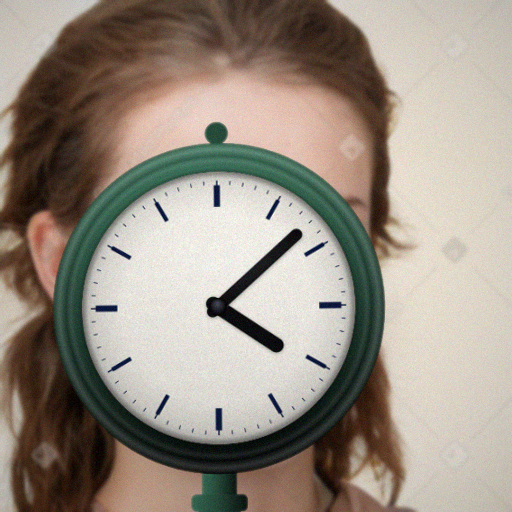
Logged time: 4.08
